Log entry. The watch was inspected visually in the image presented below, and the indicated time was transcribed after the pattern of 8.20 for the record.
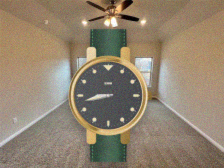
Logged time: 8.43
